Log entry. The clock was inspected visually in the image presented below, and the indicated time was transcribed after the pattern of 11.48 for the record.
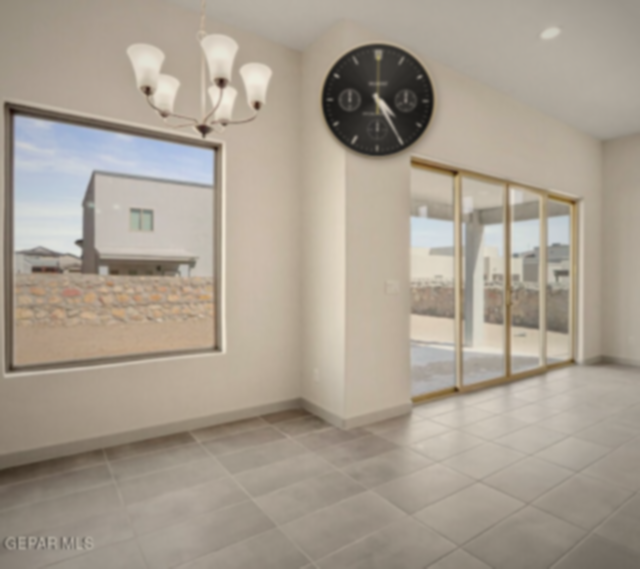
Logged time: 4.25
